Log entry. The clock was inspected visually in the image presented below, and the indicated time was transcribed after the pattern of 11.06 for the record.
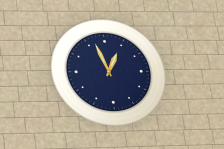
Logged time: 12.57
